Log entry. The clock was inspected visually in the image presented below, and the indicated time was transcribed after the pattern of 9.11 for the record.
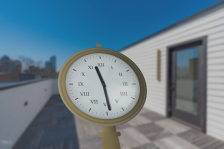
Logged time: 11.29
